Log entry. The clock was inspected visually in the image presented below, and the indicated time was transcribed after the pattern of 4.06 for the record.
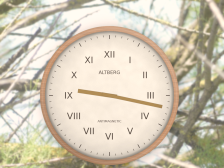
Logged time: 9.17
